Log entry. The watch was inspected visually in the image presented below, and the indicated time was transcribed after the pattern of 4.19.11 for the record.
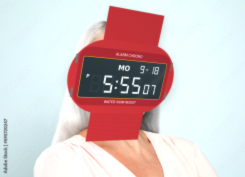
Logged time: 5.55.07
